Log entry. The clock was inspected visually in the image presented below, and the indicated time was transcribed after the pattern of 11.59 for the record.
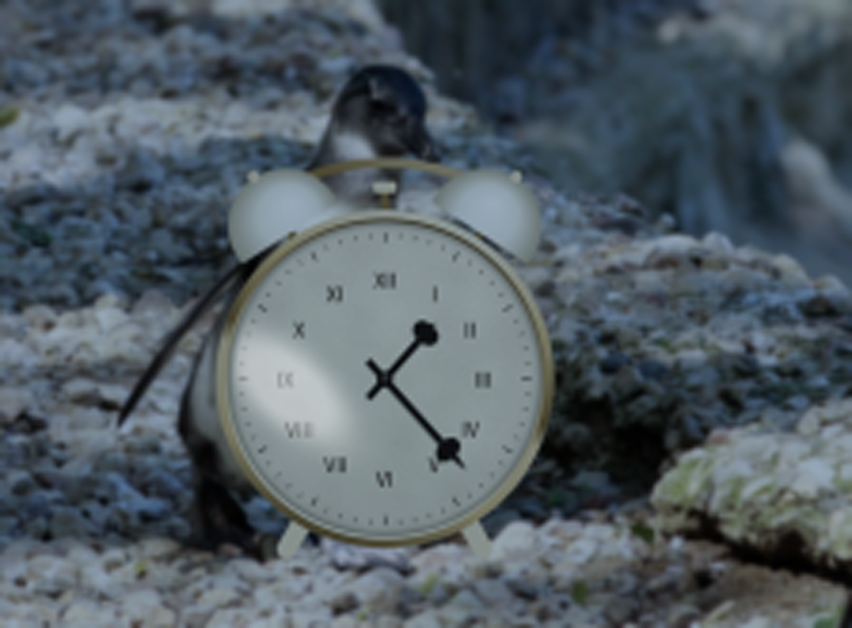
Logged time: 1.23
